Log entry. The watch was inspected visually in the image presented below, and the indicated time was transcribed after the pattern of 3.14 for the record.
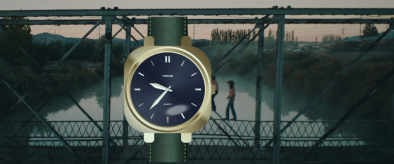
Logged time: 9.37
